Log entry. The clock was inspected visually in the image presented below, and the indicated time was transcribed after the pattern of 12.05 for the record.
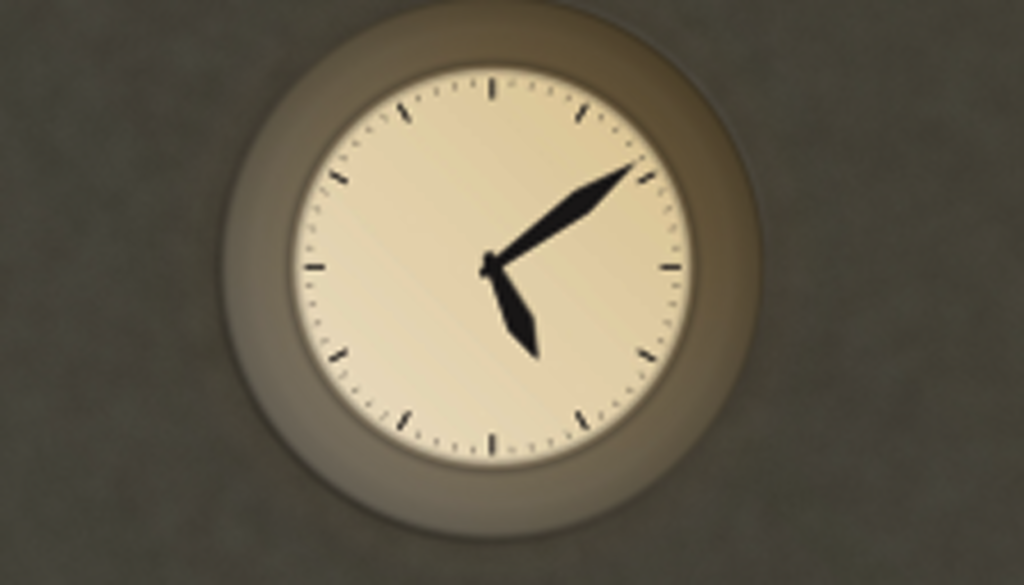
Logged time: 5.09
